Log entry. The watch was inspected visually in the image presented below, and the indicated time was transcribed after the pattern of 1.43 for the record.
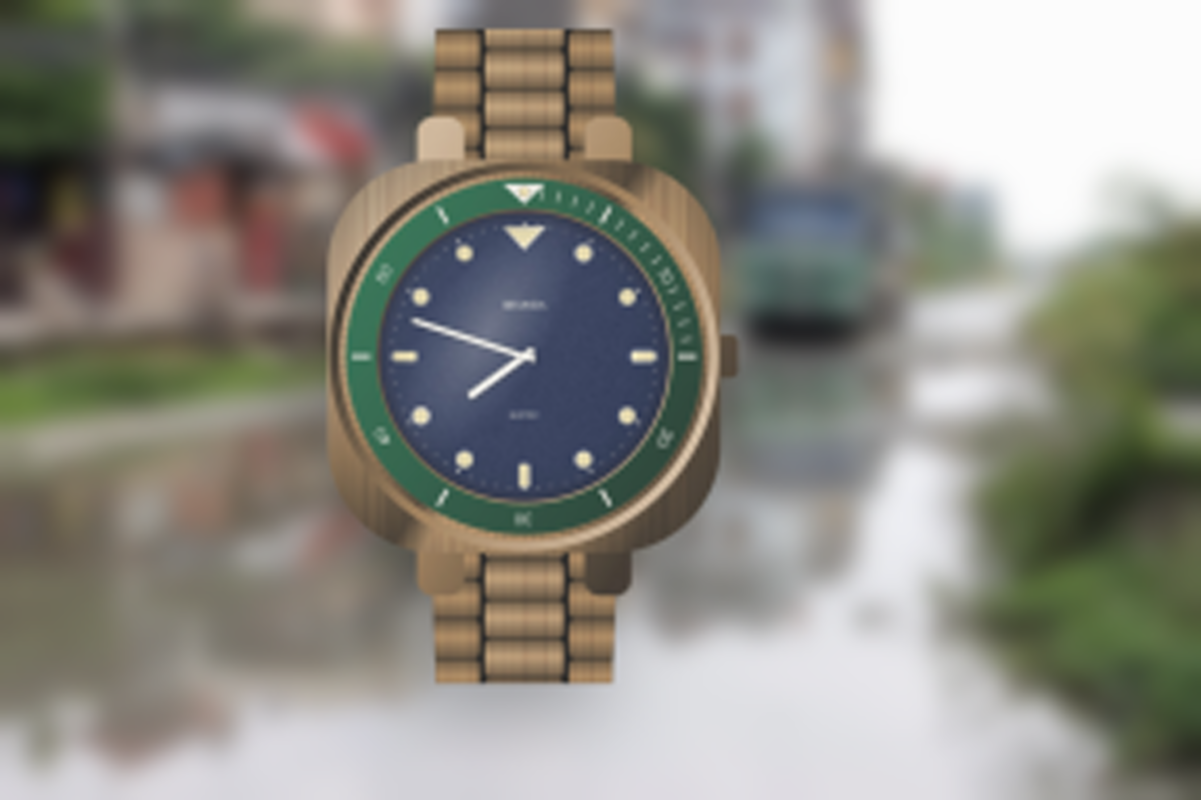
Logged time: 7.48
